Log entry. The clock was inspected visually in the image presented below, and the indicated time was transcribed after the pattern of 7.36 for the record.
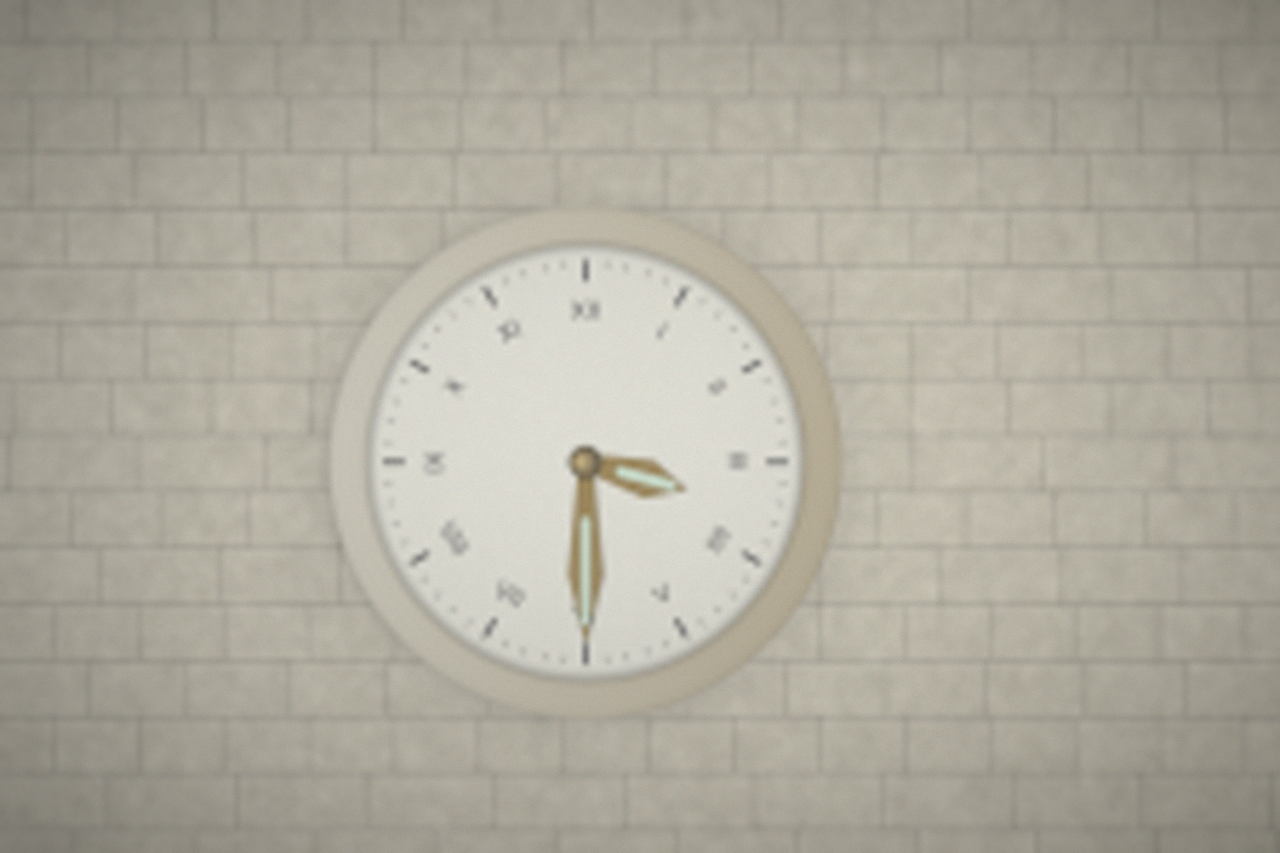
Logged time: 3.30
